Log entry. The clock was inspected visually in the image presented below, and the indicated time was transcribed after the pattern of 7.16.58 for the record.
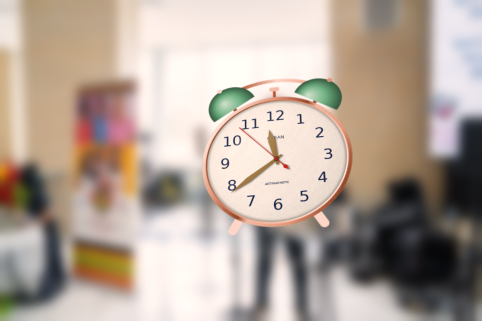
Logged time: 11.38.53
